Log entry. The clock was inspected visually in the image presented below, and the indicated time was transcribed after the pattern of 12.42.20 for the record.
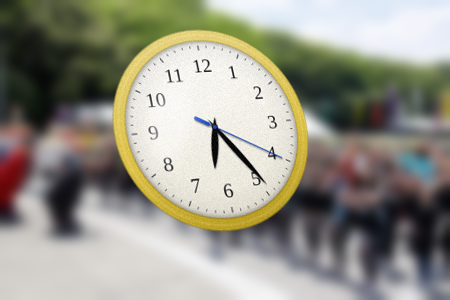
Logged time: 6.24.20
